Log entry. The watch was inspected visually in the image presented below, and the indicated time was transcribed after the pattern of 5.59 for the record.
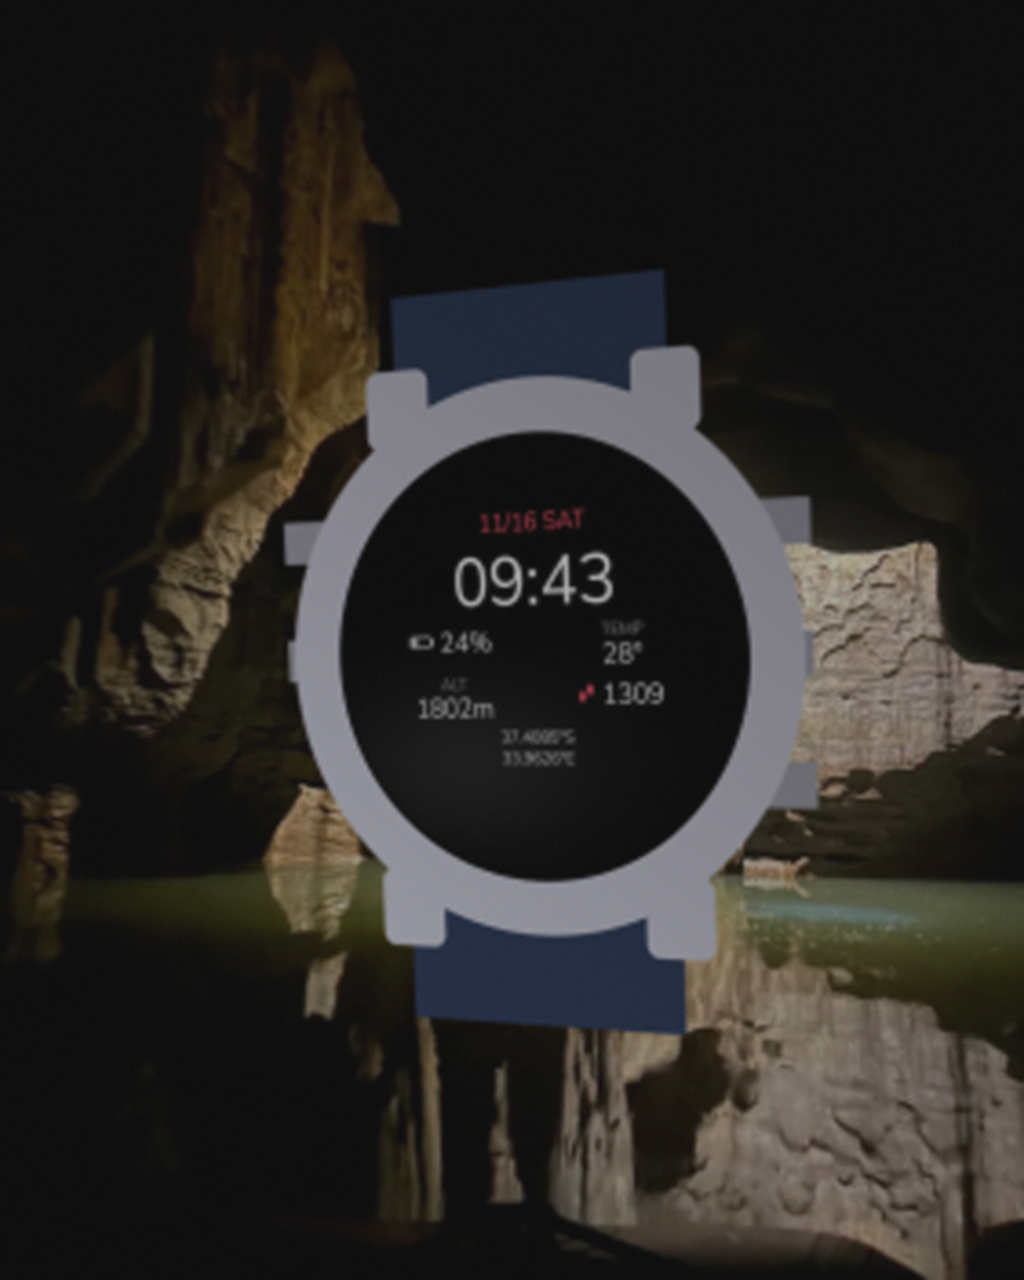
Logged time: 9.43
